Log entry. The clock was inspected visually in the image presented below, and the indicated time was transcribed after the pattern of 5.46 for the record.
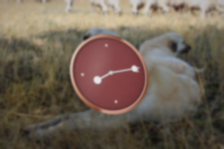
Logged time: 8.14
